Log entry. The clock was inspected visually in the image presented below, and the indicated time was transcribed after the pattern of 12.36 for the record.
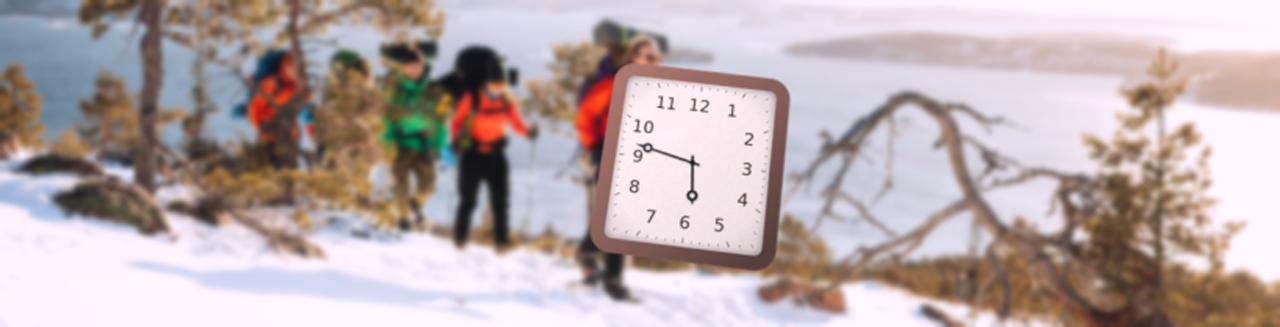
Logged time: 5.47
